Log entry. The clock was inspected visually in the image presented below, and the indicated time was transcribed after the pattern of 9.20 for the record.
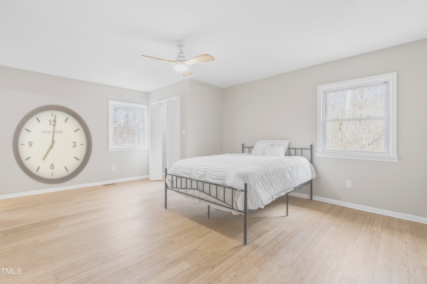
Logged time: 7.01
